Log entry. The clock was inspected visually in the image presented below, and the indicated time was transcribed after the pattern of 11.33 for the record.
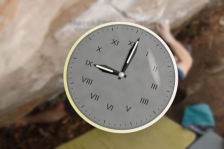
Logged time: 9.01
